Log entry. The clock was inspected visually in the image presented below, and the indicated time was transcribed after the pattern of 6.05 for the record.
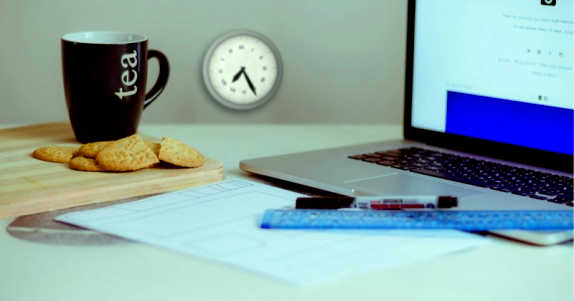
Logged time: 7.26
